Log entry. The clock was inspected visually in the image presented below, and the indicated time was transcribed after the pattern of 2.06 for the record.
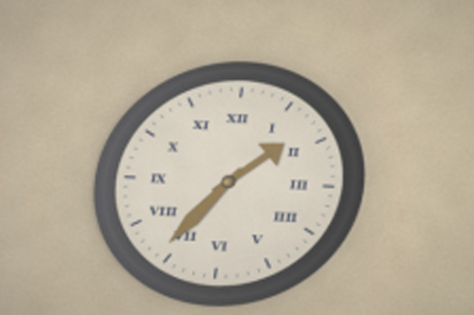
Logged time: 1.36
